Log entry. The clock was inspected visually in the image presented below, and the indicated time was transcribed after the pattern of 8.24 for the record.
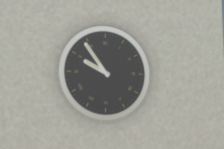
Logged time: 9.54
